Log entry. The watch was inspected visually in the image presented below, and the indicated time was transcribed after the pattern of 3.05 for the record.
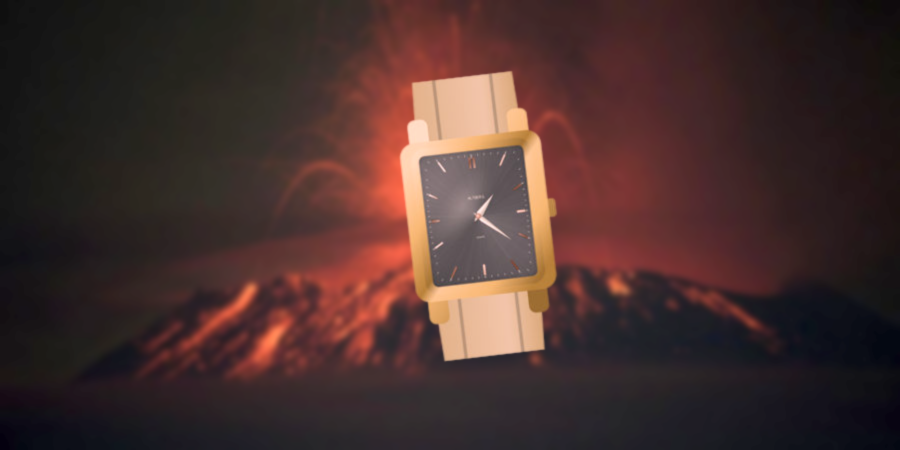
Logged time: 1.22
